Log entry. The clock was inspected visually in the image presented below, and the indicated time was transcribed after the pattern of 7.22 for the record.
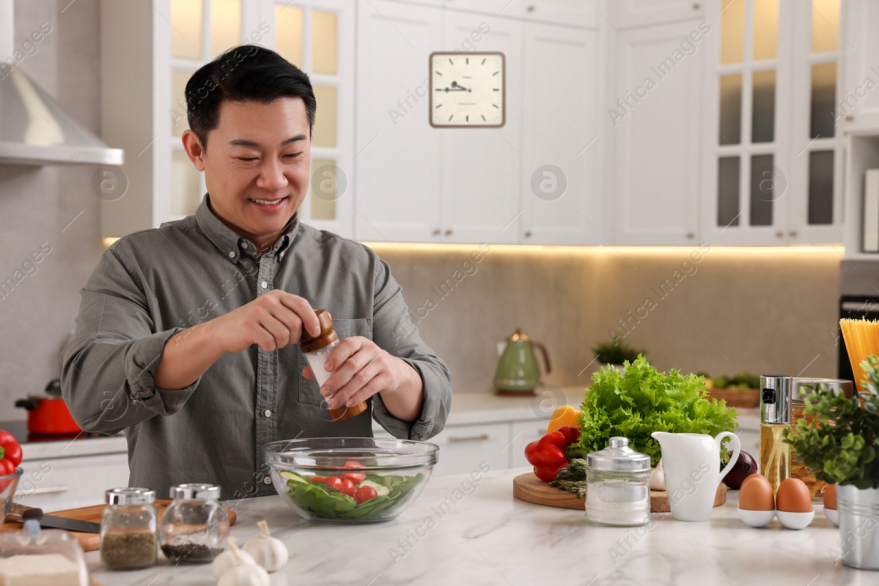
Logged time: 9.45
